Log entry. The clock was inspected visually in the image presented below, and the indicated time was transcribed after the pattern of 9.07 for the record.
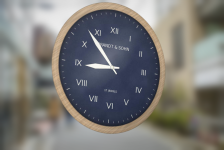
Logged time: 8.53
